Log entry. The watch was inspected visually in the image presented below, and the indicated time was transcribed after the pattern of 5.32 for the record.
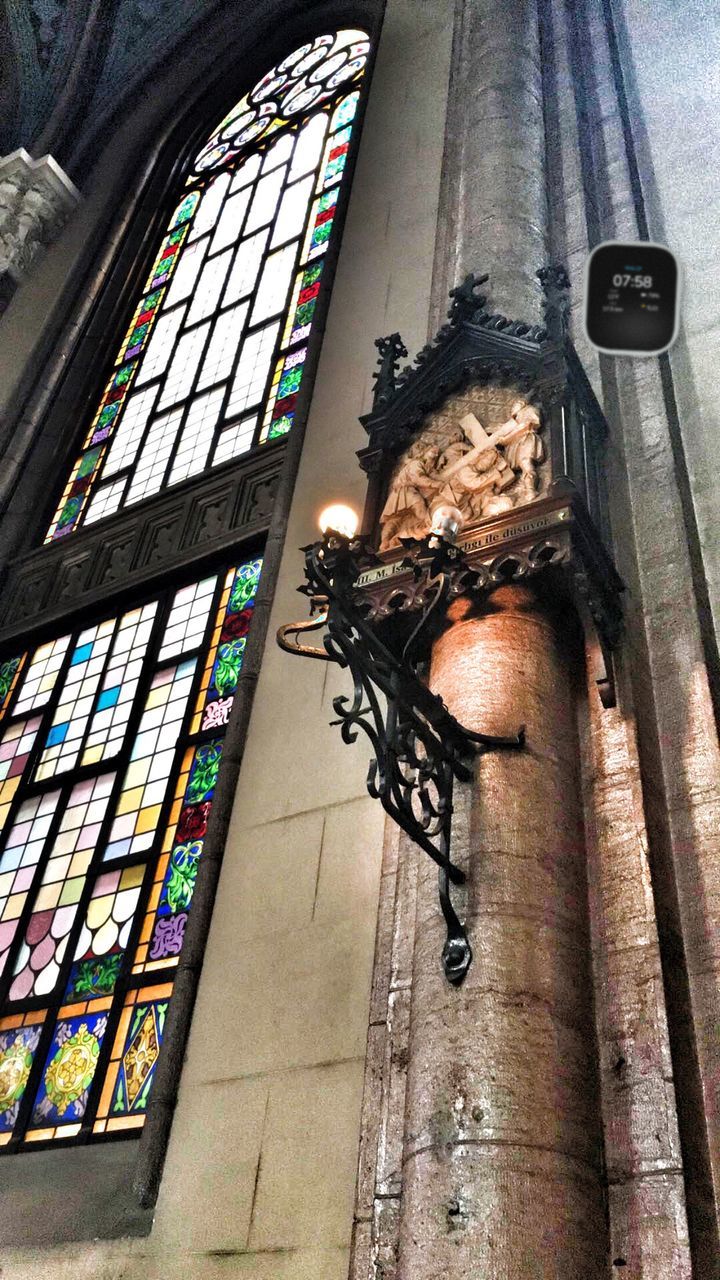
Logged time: 7.58
